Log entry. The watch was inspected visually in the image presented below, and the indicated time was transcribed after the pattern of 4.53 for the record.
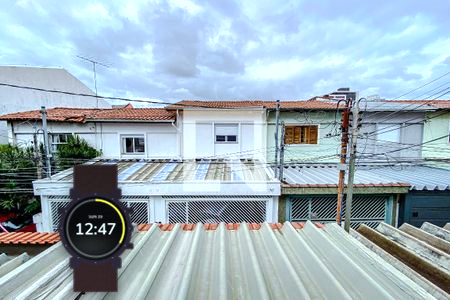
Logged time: 12.47
